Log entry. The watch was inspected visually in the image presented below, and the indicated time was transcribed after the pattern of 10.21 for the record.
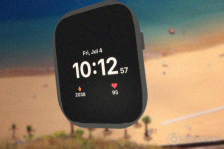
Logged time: 10.12
